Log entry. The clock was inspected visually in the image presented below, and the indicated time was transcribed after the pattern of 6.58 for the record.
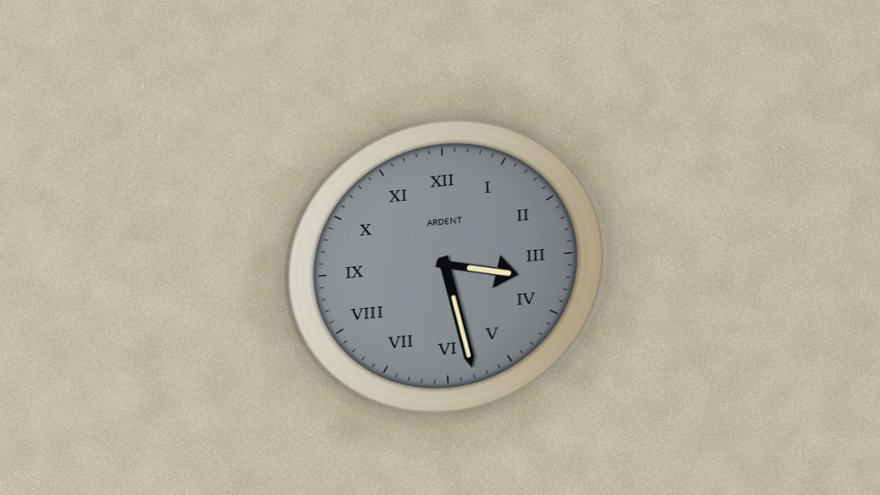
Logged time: 3.28
